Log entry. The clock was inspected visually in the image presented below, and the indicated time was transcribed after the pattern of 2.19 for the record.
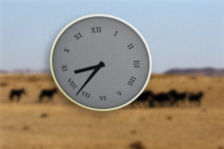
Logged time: 8.37
